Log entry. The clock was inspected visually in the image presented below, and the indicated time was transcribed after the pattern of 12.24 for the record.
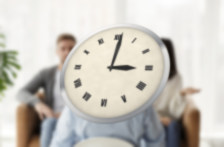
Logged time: 3.01
